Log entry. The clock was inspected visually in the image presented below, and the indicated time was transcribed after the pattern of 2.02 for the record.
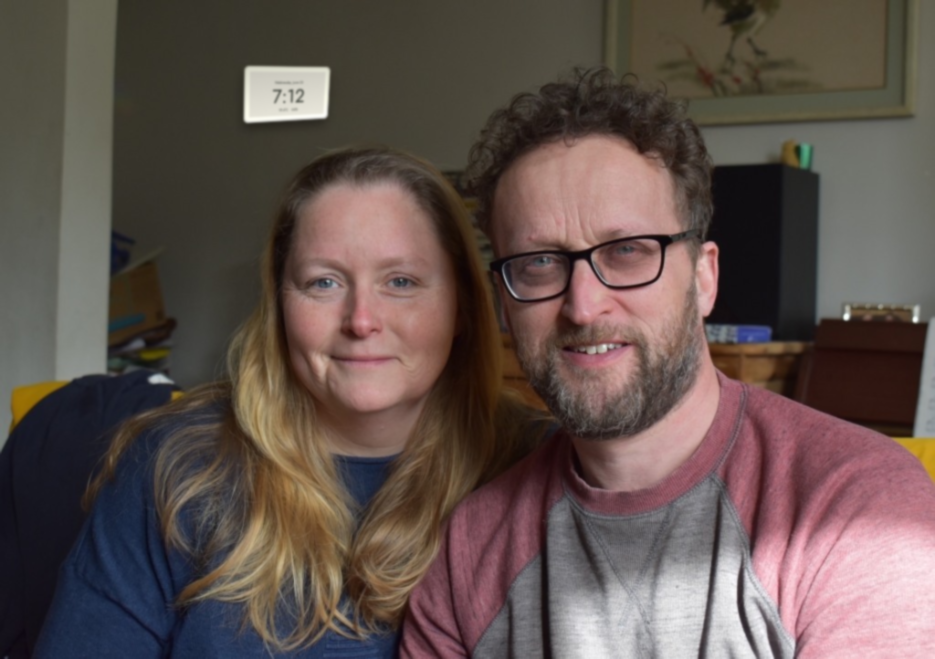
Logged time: 7.12
